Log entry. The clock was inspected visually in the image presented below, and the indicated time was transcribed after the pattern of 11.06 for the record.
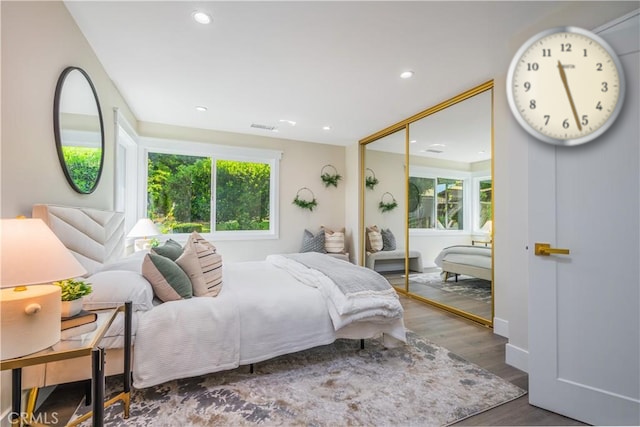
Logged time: 11.27
